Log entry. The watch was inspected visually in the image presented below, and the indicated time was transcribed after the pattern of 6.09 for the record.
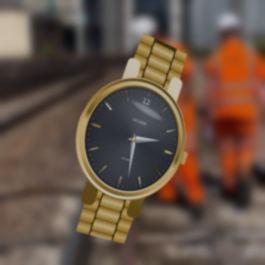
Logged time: 2.28
